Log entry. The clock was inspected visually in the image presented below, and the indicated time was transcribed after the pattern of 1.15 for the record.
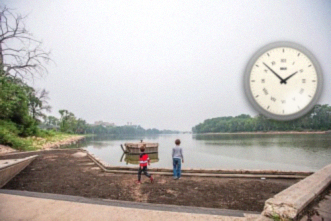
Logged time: 1.52
